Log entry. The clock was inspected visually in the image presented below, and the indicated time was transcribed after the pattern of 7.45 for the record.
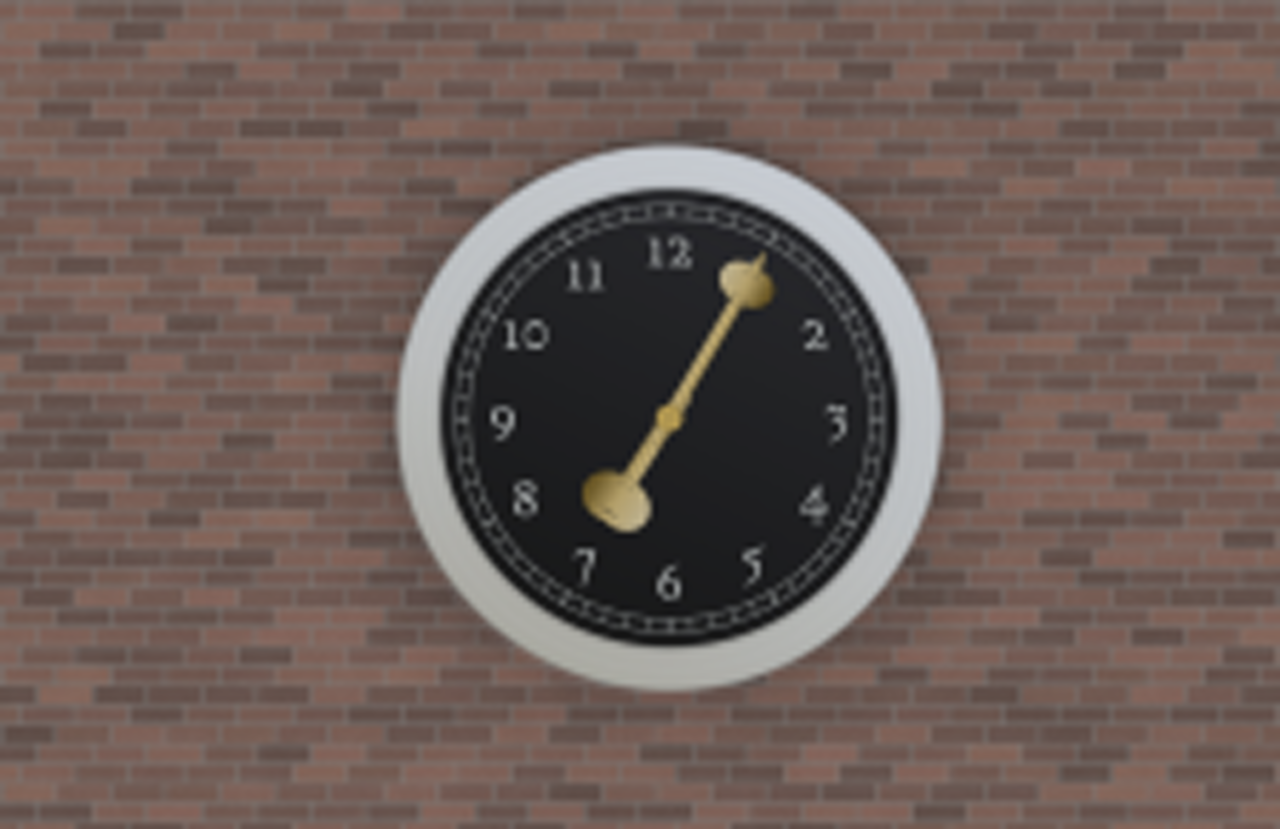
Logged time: 7.05
